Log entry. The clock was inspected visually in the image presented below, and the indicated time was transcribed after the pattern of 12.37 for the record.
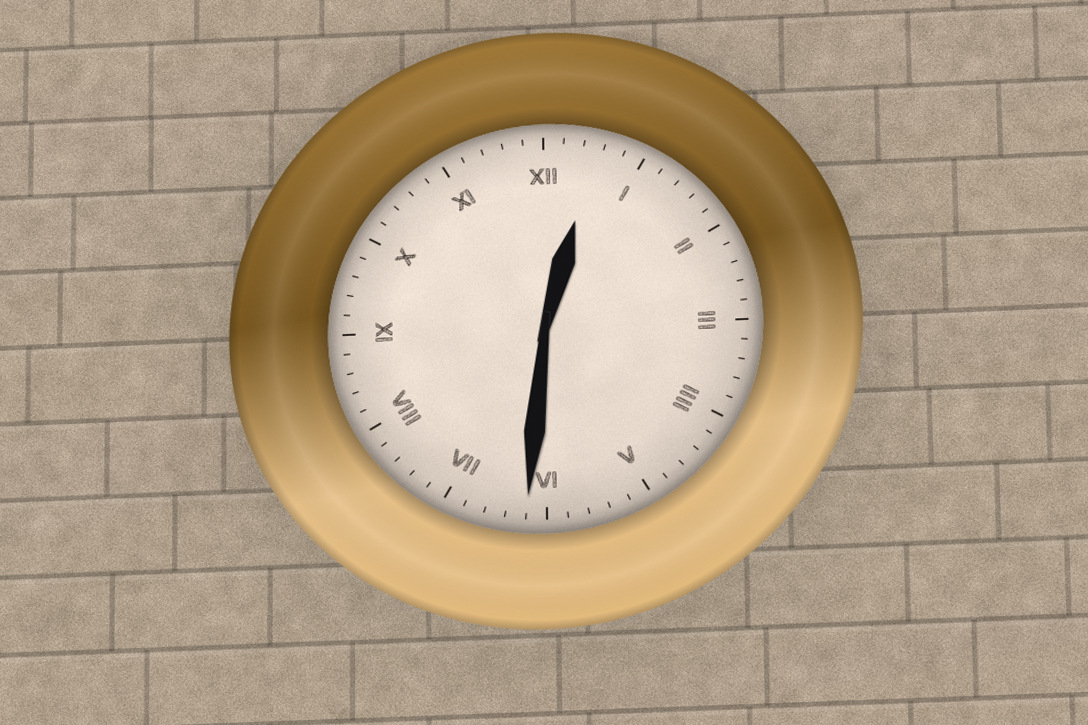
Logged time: 12.31
